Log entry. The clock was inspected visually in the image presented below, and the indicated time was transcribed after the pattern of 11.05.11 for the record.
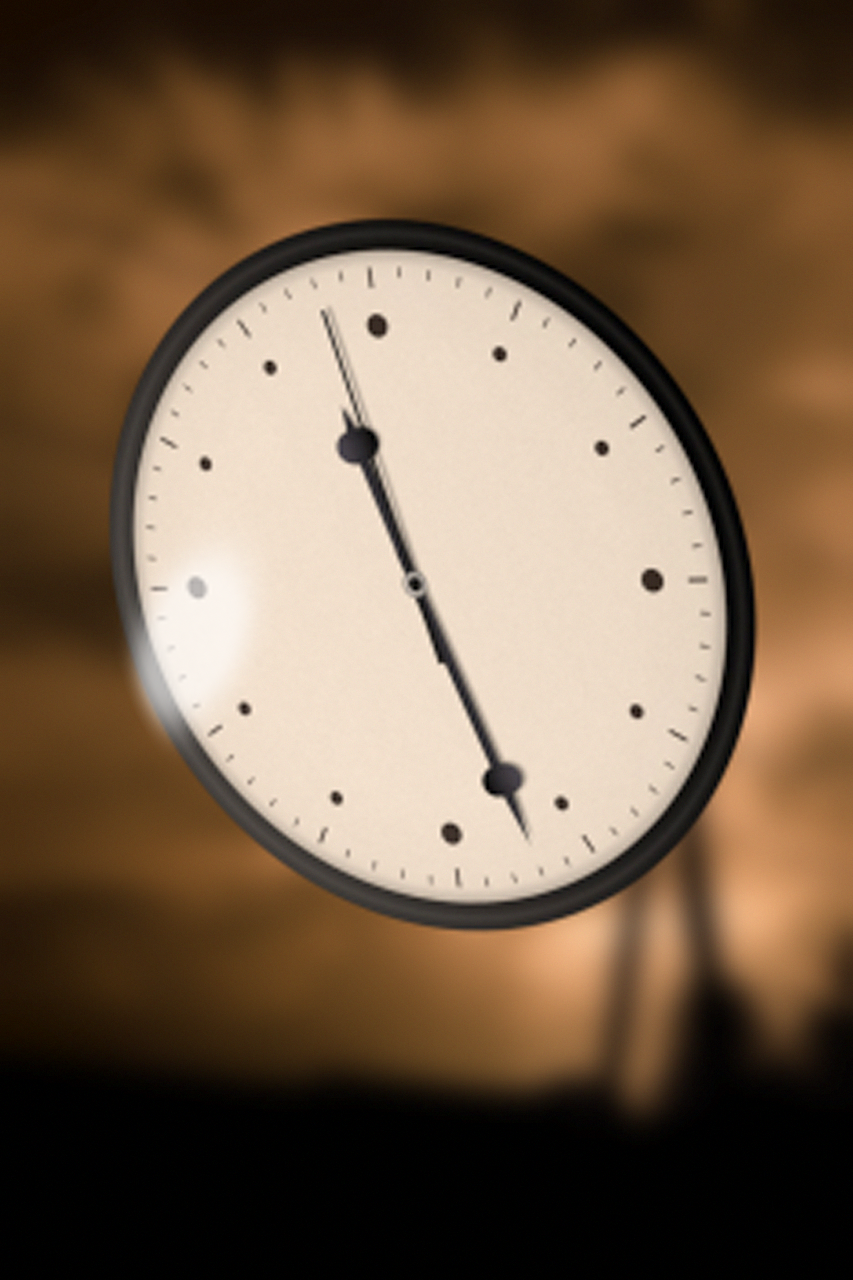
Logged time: 11.26.58
